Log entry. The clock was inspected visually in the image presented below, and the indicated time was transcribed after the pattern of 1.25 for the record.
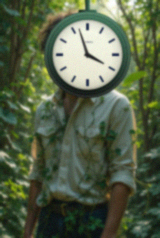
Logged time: 3.57
